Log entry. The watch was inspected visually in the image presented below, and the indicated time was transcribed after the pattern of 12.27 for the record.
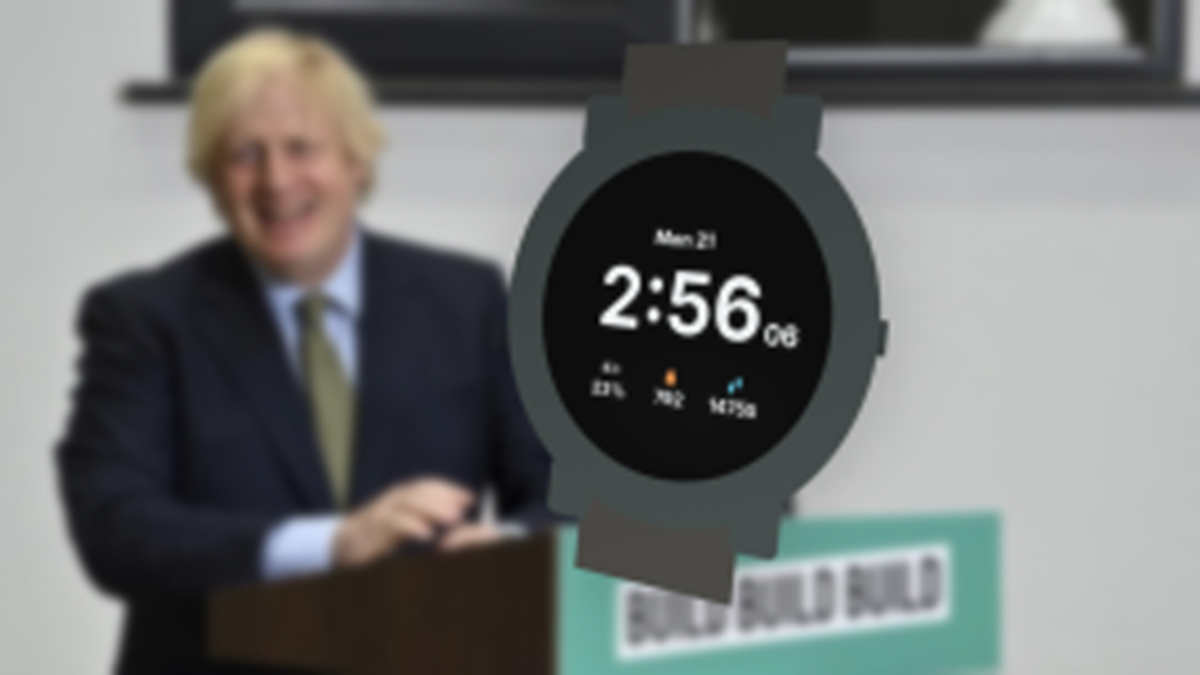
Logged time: 2.56
